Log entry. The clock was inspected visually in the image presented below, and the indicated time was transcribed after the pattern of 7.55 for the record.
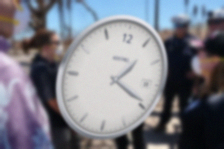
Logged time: 1.19
